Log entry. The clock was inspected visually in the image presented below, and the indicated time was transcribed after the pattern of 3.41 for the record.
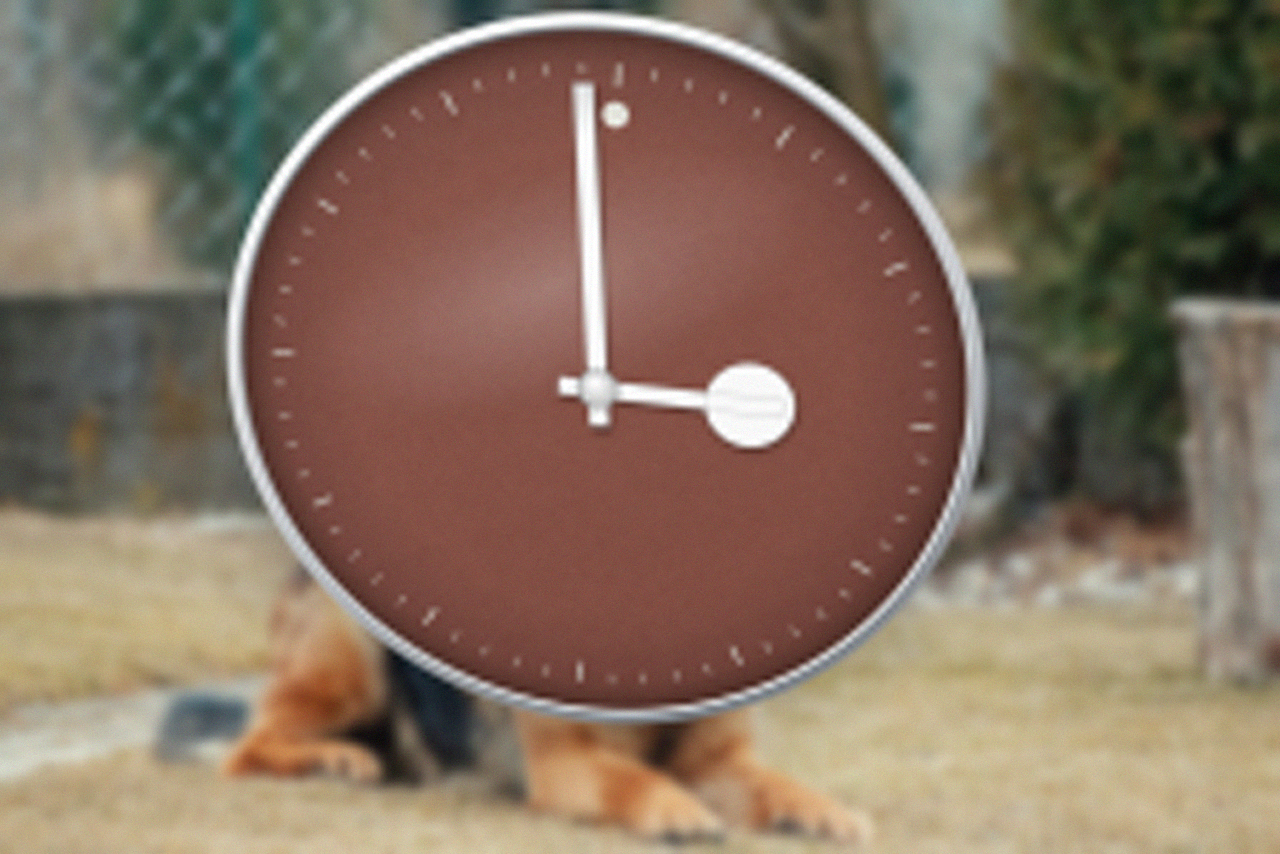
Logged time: 2.59
